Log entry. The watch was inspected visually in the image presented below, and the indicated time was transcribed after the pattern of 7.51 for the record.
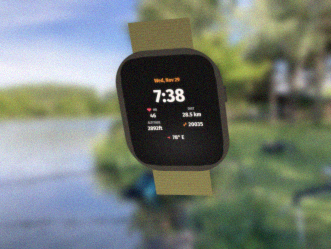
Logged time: 7.38
